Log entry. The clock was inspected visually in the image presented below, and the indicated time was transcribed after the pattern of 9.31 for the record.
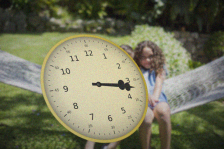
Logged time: 3.17
